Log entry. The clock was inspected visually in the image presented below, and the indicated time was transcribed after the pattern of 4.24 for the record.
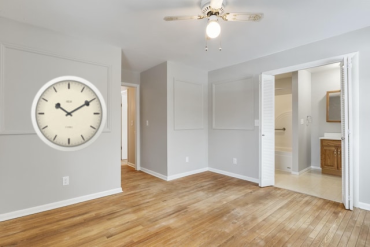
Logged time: 10.10
